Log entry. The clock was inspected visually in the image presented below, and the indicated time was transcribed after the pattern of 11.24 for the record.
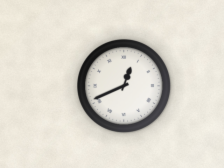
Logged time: 12.41
